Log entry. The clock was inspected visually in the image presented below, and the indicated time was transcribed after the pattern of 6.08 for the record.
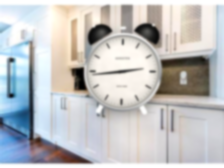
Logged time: 2.44
